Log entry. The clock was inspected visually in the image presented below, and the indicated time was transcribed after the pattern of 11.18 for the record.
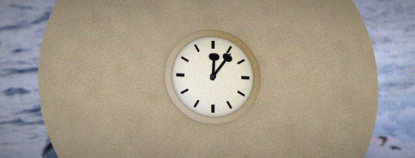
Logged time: 12.06
